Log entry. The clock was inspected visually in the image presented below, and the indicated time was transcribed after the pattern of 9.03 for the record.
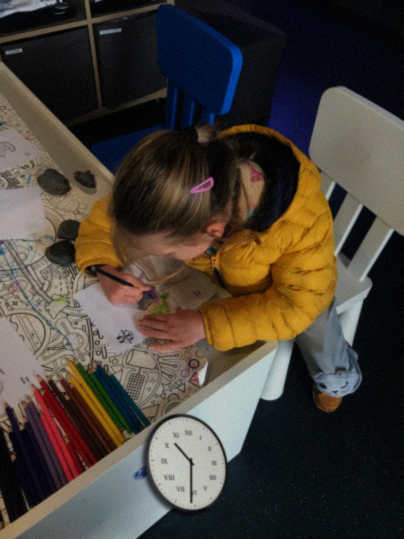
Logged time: 10.31
